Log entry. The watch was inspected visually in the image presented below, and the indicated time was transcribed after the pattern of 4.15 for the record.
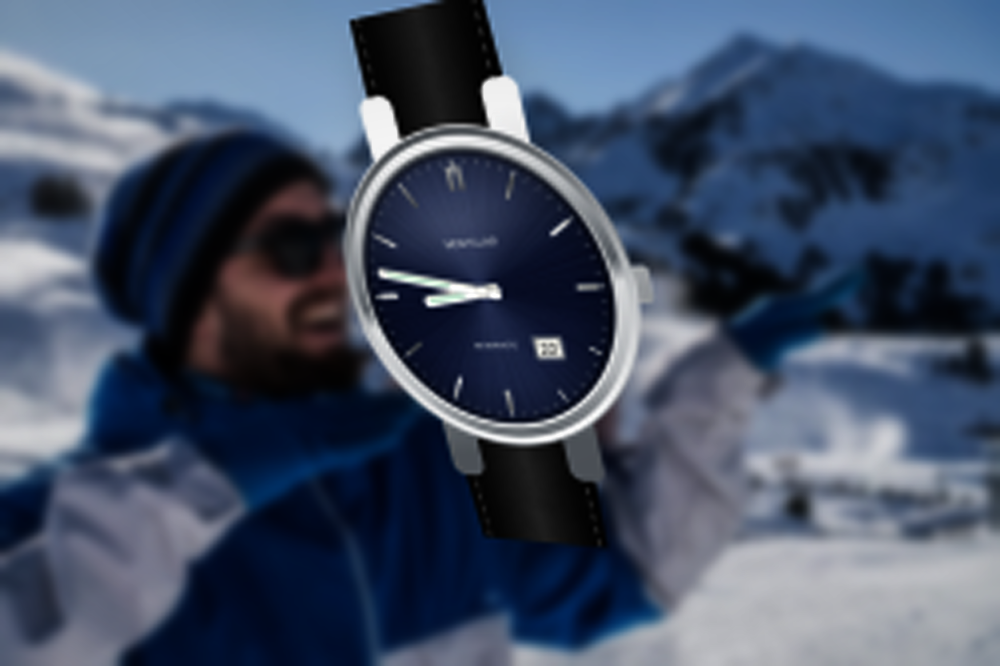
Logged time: 8.47
